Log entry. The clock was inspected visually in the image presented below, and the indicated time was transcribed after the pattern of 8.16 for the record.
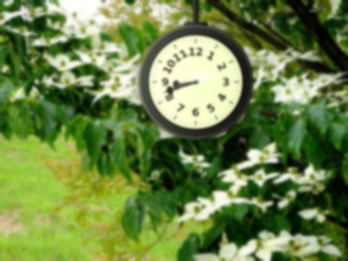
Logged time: 8.42
